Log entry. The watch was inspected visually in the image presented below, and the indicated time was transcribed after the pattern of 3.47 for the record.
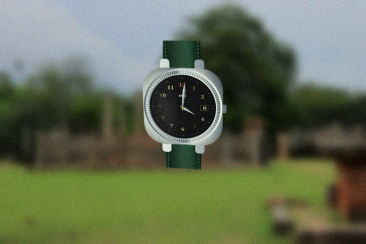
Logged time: 4.01
